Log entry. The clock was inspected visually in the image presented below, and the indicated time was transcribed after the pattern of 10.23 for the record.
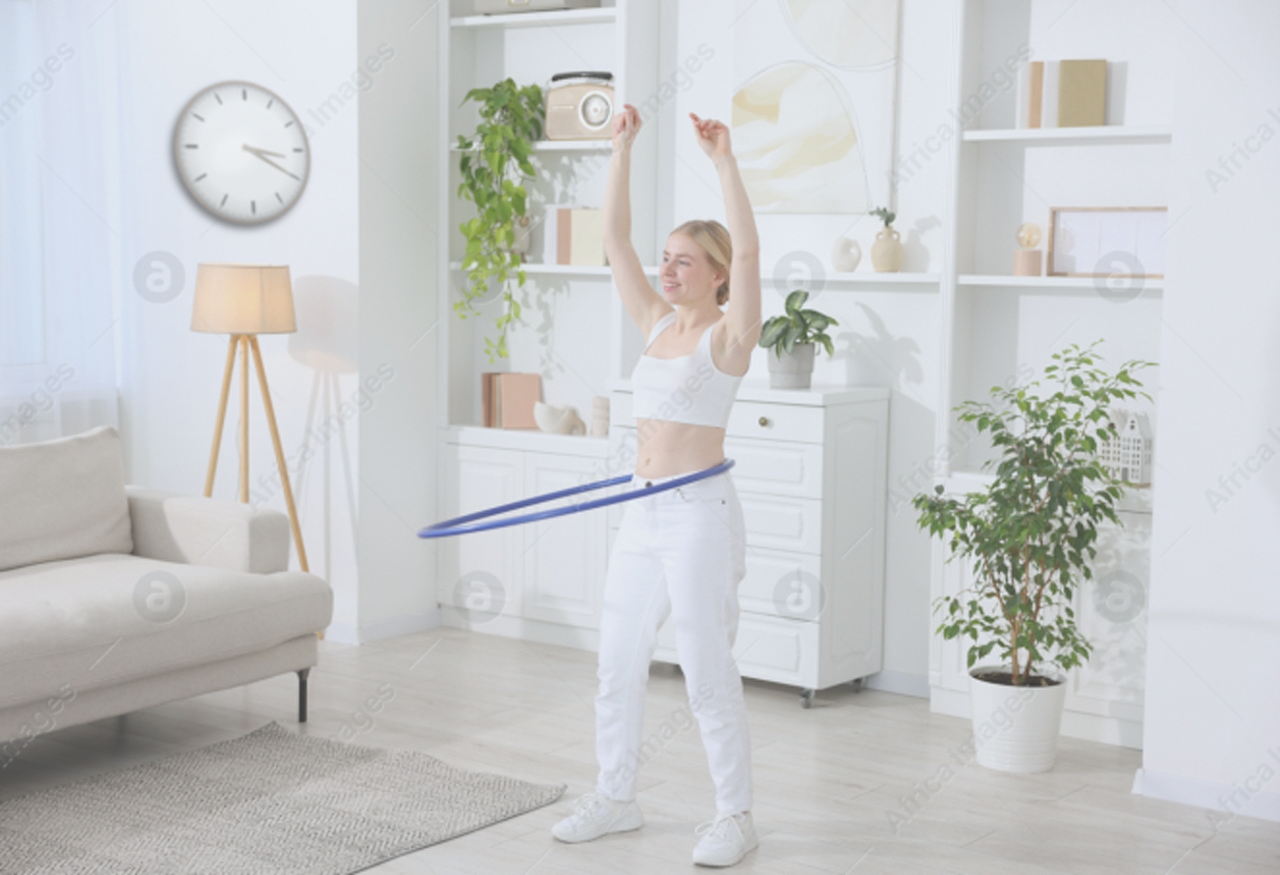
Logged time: 3.20
